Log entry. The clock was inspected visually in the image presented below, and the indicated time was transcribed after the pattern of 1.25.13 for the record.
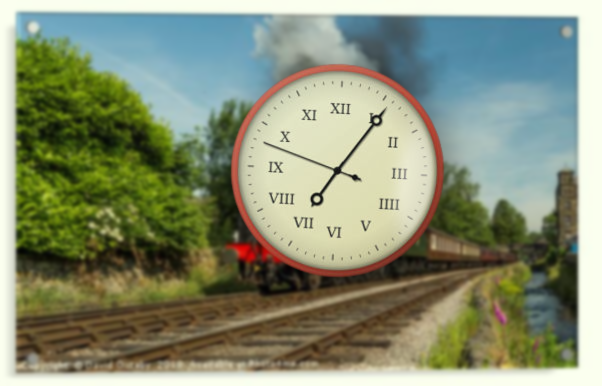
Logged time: 7.05.48
